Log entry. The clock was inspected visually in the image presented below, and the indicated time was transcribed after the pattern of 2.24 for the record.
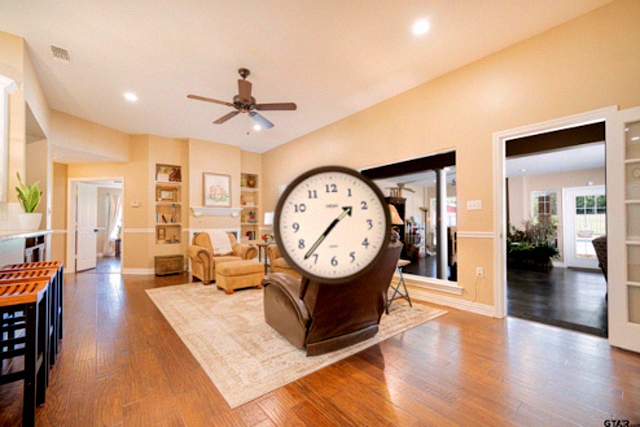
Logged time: 1.37
